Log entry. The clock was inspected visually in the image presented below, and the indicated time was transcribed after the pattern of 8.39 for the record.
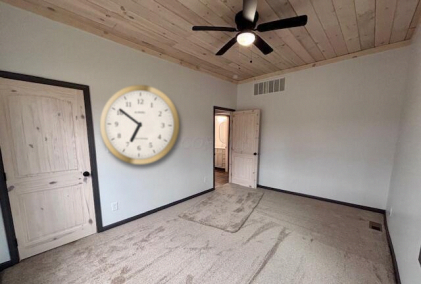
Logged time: 6.51
